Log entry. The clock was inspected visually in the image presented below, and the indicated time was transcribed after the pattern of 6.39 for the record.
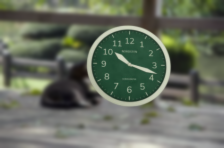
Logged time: 10.18
